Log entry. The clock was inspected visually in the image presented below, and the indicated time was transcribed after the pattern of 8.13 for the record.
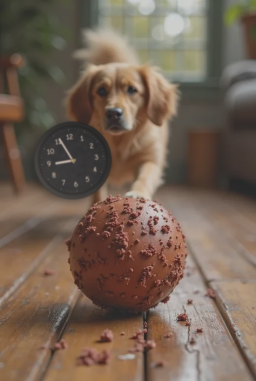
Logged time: 8.56
